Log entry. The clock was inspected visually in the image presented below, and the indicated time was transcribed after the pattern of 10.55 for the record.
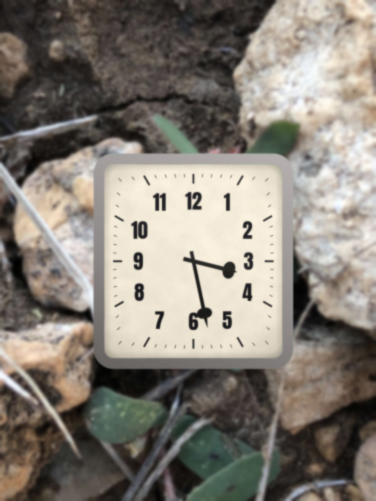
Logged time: 3.28
